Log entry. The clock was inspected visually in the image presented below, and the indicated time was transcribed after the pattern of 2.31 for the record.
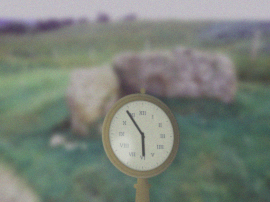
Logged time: 5.54
